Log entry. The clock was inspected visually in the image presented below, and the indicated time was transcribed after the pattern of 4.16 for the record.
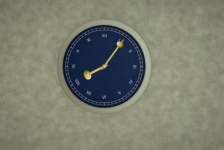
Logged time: 8.06
